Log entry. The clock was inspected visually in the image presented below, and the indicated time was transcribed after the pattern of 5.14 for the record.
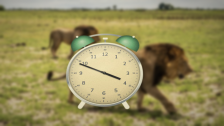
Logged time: 3.49
